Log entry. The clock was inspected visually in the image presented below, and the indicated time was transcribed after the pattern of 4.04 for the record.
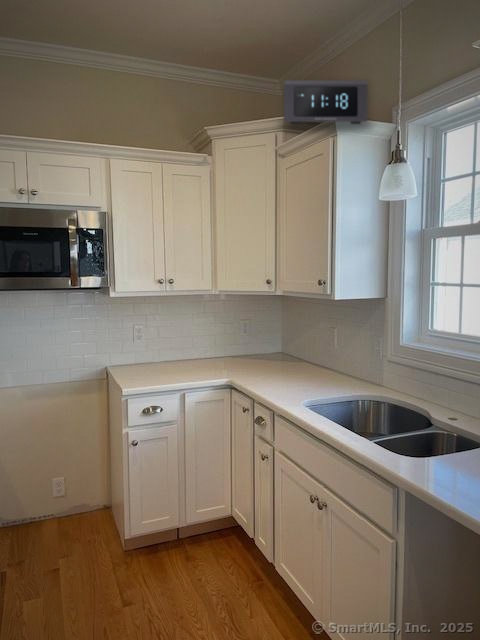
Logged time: 11.18
